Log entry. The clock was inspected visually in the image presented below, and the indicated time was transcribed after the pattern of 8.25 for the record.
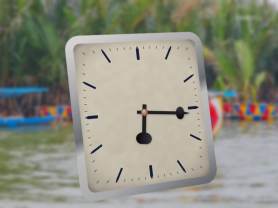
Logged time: 6.16
